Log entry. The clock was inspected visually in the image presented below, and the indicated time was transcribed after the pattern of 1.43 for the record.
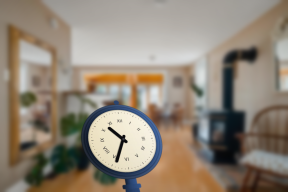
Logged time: 10.34
